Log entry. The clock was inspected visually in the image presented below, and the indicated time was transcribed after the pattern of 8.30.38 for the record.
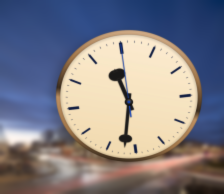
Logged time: 11.32.00
